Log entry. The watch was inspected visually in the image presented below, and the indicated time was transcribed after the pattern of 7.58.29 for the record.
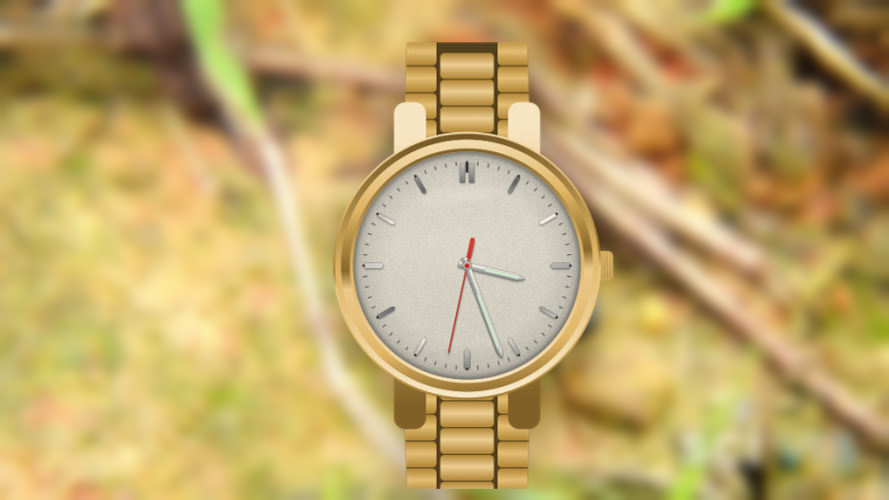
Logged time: 3.26.32
